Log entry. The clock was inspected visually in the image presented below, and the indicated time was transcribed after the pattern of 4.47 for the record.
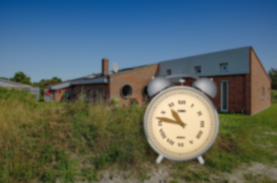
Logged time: 10.47
